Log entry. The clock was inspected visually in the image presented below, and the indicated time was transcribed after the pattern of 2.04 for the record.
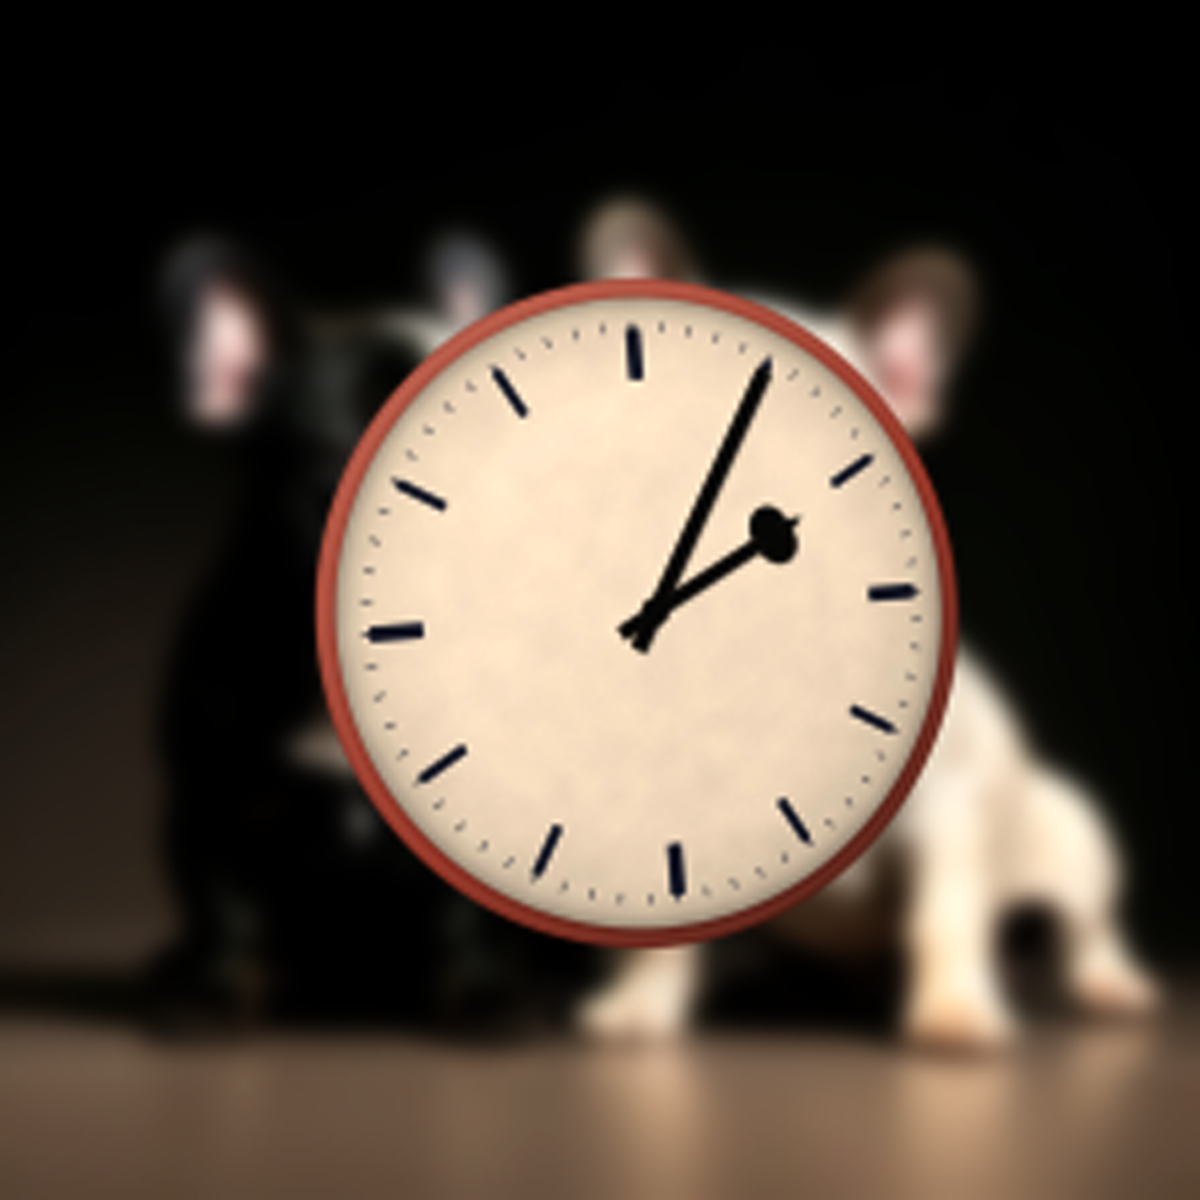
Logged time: 2.05
